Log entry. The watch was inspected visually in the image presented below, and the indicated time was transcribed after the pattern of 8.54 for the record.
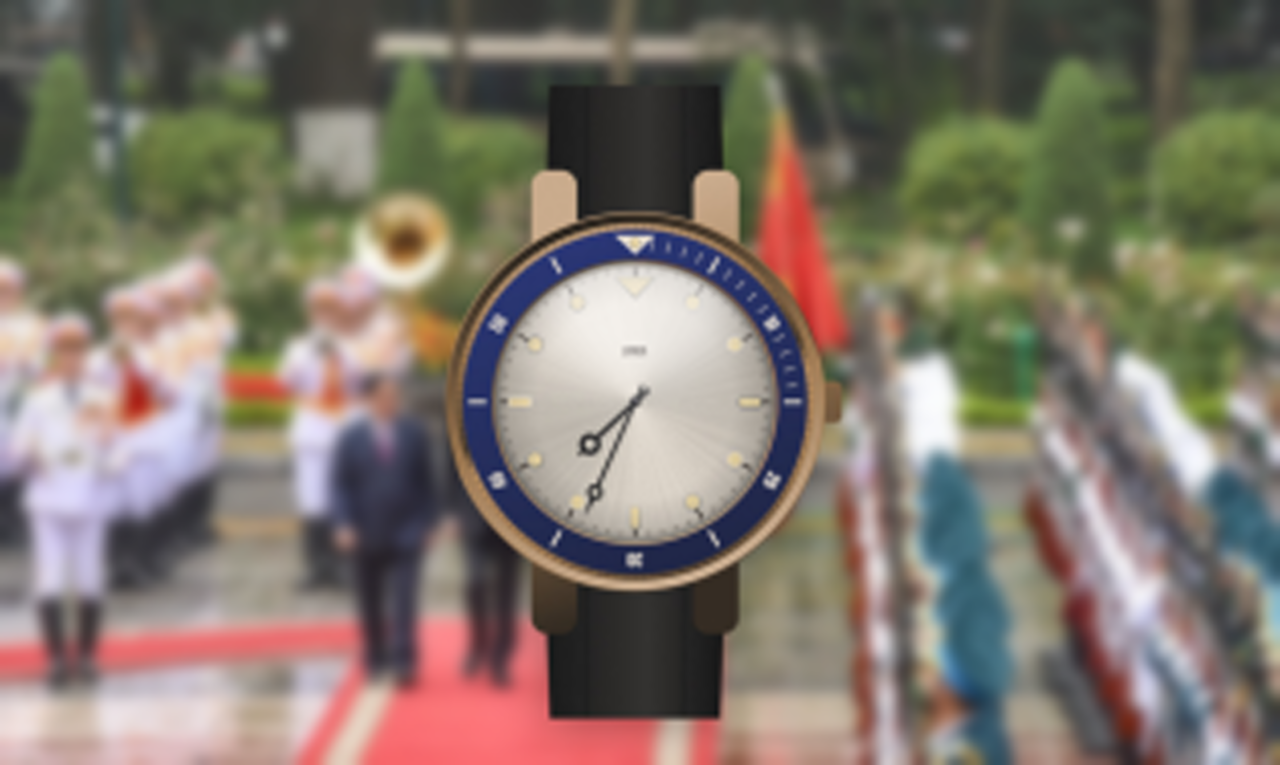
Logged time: 7.34
